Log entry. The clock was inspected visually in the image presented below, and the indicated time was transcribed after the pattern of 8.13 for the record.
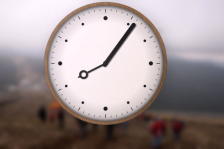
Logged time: 8.06
